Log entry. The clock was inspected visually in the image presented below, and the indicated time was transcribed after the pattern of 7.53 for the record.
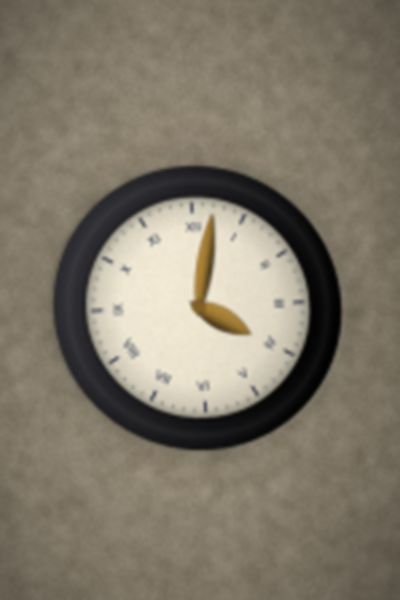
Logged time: 4.02
